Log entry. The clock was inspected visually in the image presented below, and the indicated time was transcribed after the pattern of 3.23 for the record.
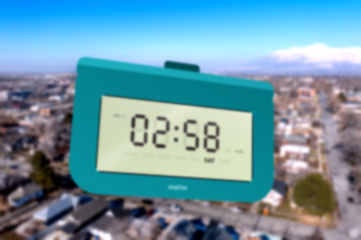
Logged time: 2.58
